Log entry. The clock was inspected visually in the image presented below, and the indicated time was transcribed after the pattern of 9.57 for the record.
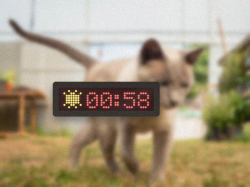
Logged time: 0.58
